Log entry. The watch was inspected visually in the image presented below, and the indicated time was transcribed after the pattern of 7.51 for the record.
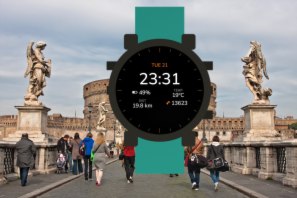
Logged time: 23.31
